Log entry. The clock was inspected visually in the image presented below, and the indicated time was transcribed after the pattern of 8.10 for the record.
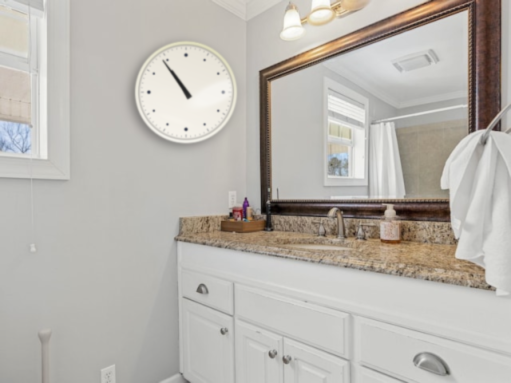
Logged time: 10.54
